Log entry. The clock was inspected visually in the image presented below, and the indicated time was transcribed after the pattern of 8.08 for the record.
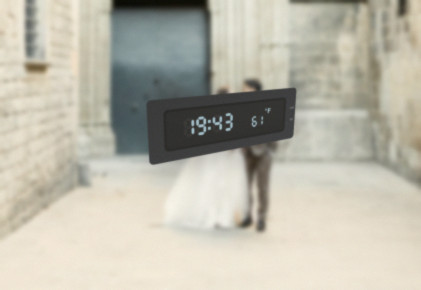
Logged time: 19.43
